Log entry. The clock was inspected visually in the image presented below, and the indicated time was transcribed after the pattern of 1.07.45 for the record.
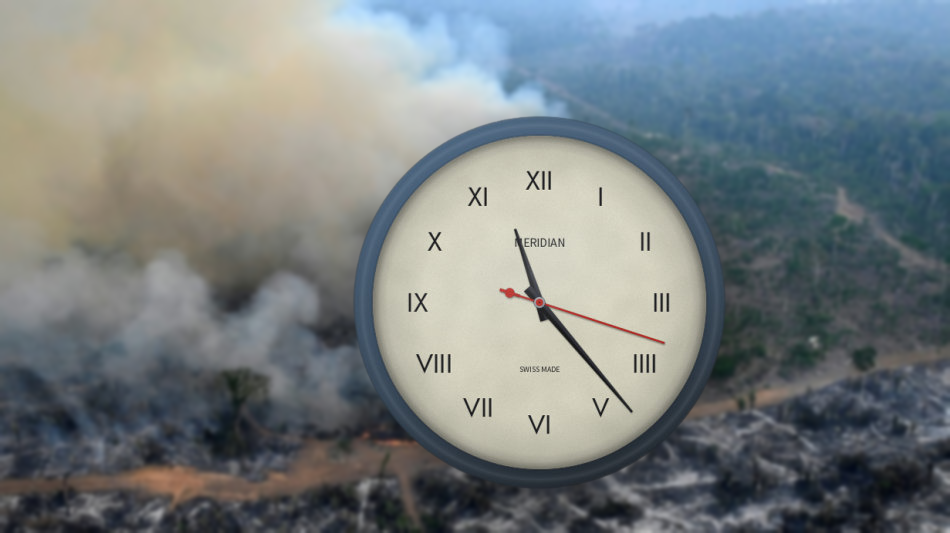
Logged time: 11.23.18
